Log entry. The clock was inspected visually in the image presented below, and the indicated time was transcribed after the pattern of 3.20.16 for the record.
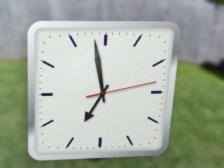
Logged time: 6.58.13
